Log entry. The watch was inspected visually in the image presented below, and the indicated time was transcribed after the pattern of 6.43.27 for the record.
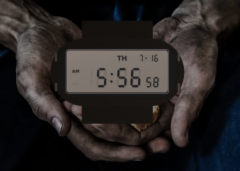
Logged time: 5.56.58
